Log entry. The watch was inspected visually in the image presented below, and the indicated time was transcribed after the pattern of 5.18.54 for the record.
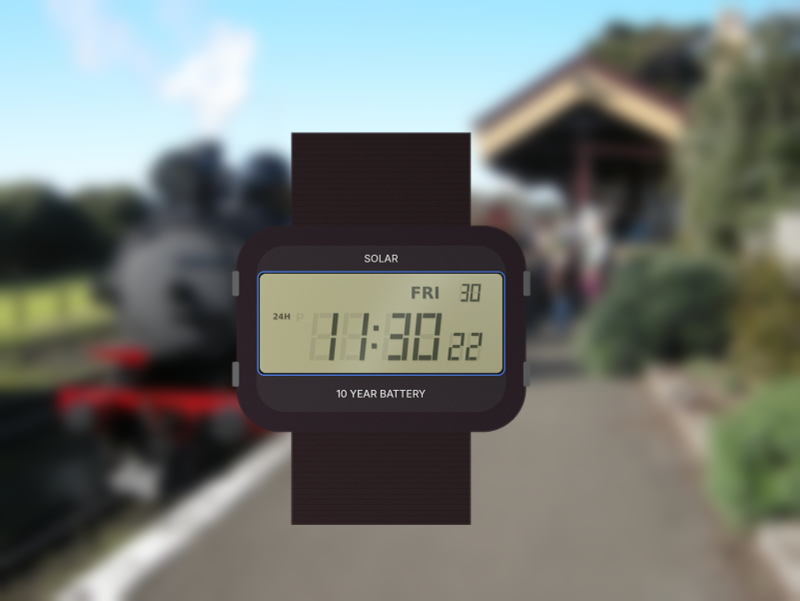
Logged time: 11.30.22
